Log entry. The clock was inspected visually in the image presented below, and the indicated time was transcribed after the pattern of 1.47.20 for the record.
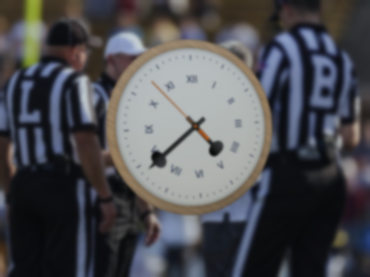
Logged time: 4.38.53
